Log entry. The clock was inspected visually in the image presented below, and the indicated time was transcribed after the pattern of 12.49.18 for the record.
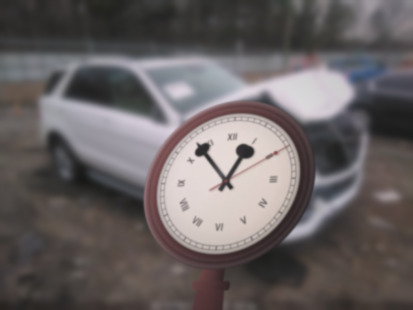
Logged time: 12.53.10
